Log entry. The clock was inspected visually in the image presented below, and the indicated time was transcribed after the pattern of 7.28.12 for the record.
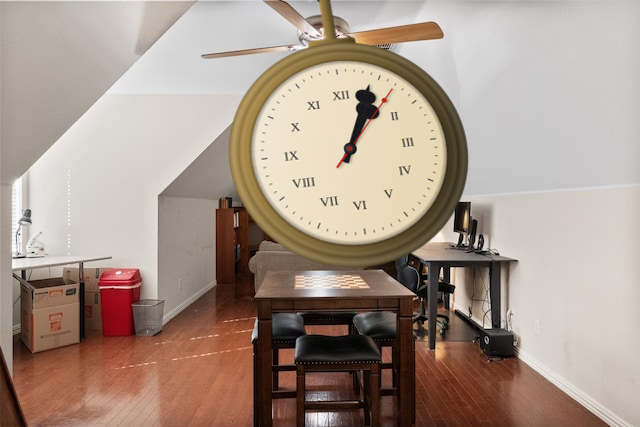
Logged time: 1.04.07
